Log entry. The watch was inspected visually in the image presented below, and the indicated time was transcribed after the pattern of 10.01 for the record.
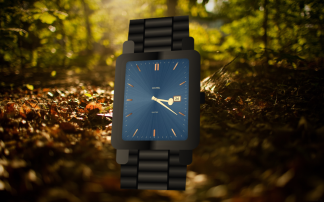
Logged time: 3.21
